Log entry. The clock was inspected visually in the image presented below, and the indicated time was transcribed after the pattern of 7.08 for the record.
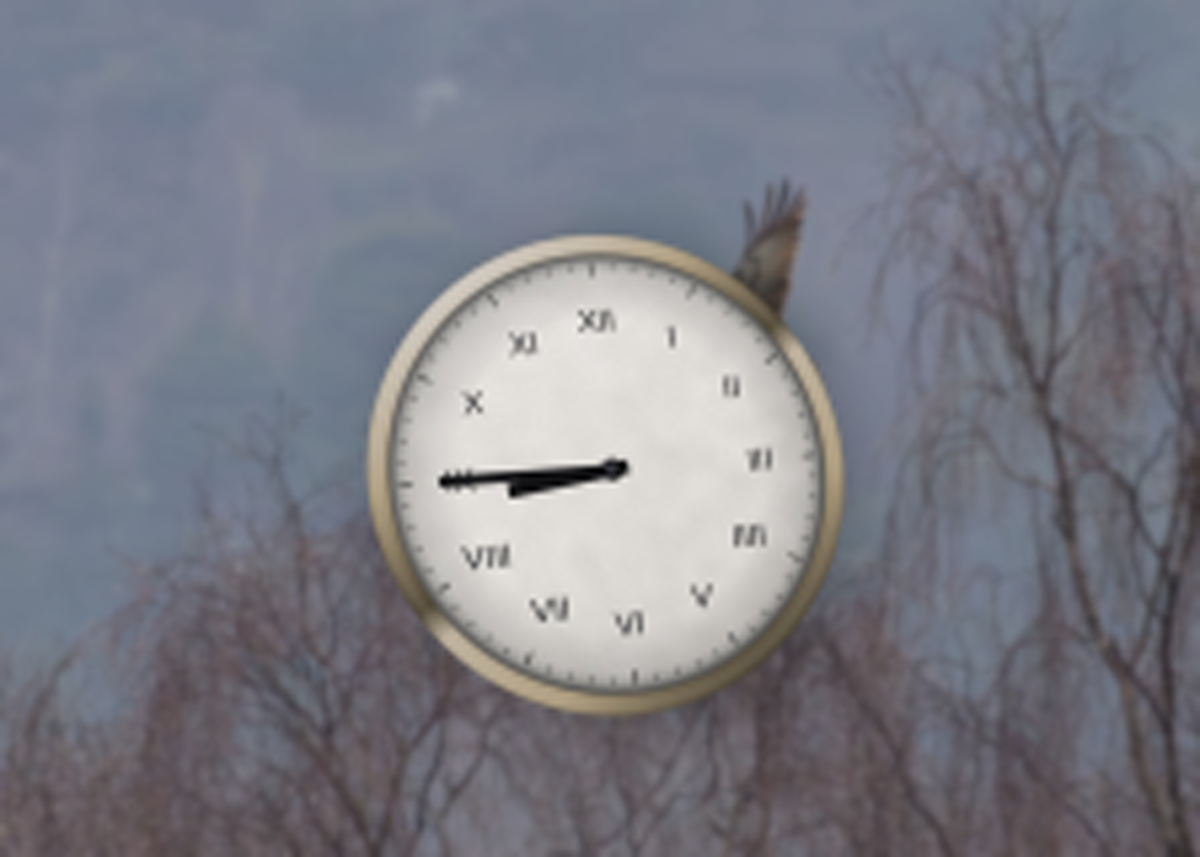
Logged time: 8.45
